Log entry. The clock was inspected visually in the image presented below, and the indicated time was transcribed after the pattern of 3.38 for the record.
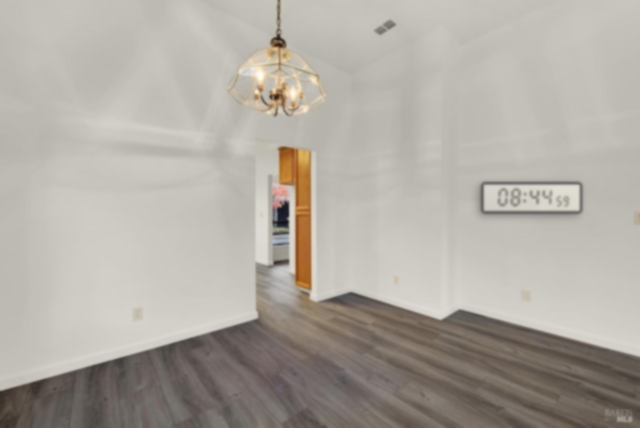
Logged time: 8.44
